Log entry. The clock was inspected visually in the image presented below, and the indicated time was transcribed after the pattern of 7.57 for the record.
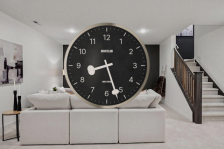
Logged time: 8.27
